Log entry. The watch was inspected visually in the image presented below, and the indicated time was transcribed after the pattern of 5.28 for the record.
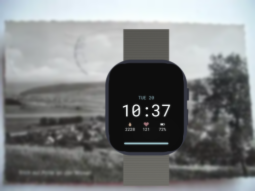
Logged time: 10.37
